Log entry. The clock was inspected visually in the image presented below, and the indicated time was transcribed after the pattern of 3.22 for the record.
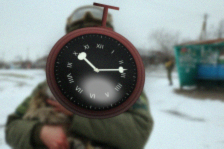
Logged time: 10.13
